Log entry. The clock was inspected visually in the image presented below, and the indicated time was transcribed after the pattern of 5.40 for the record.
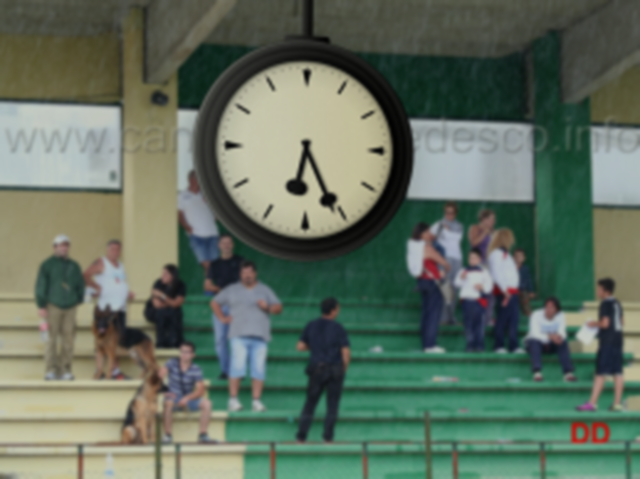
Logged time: 6.26
